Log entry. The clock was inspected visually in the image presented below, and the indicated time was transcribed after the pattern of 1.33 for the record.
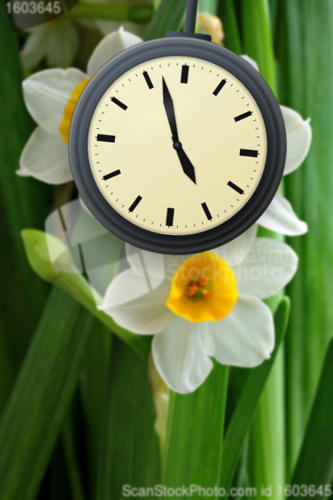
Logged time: 4.57
